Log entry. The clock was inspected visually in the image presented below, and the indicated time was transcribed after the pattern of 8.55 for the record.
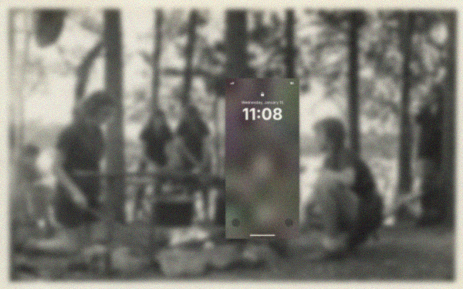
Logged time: 11.08
